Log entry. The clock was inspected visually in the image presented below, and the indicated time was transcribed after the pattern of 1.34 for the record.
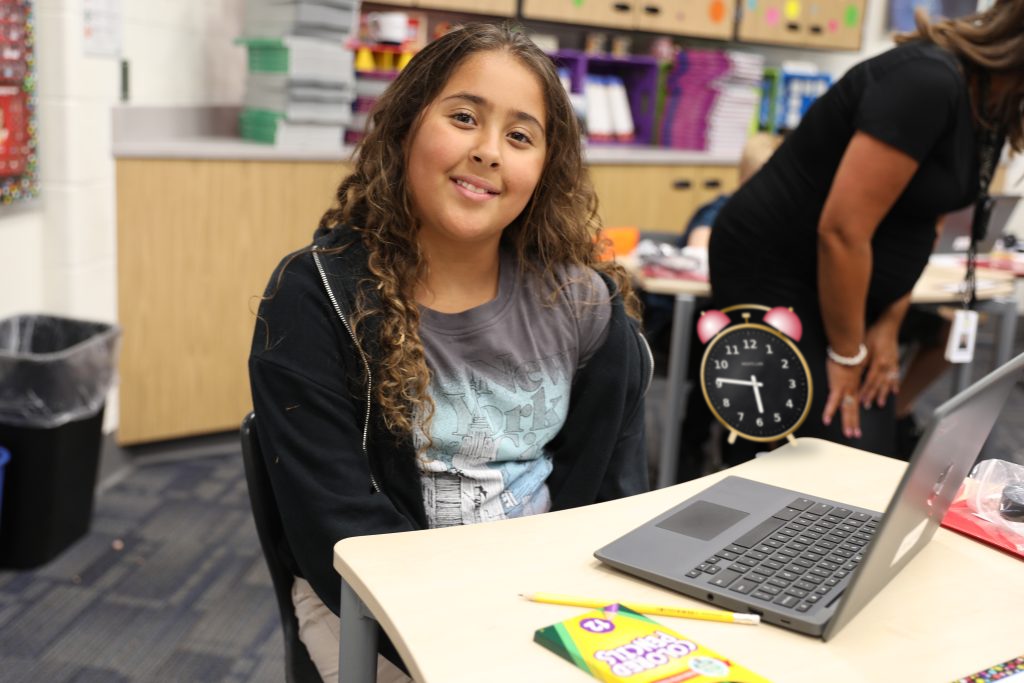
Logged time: 5.46
